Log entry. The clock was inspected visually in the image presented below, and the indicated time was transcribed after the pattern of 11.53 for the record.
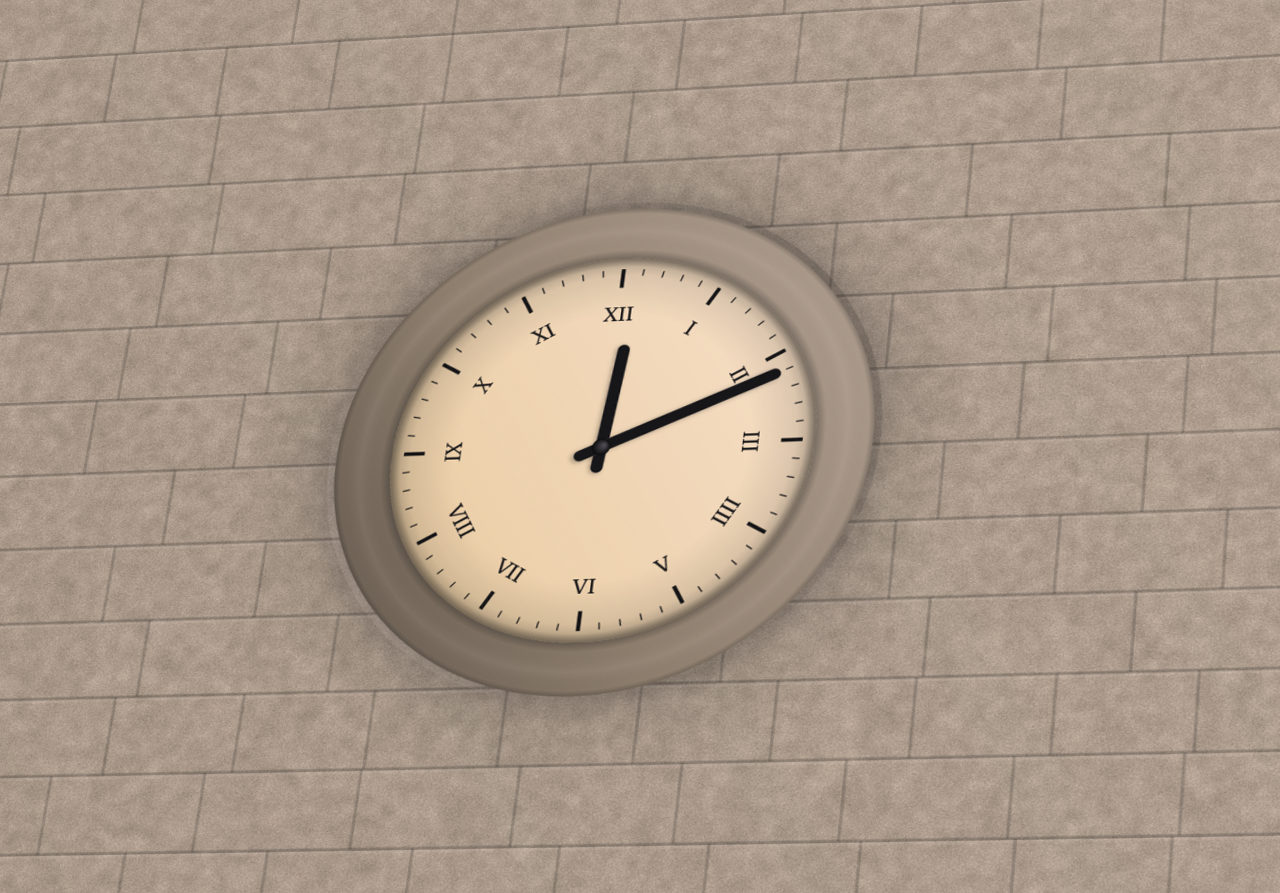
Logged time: 12.11
